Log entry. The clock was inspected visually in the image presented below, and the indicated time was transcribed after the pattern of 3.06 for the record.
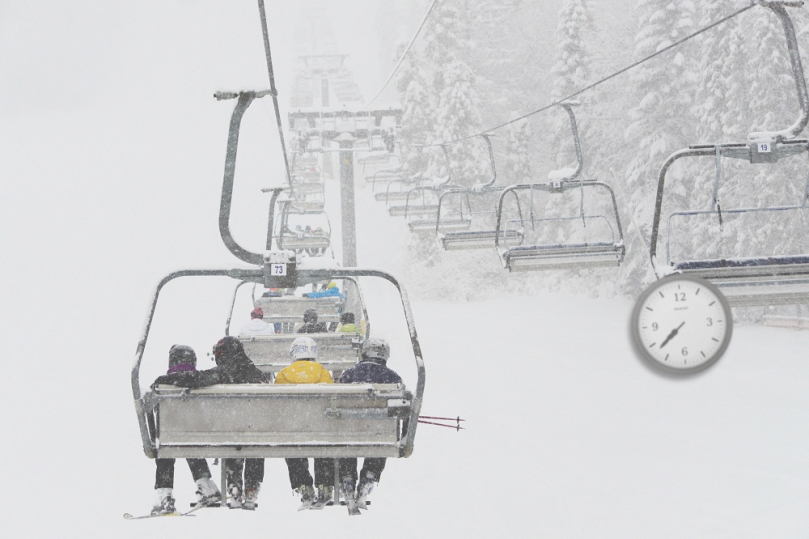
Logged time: 7.38
